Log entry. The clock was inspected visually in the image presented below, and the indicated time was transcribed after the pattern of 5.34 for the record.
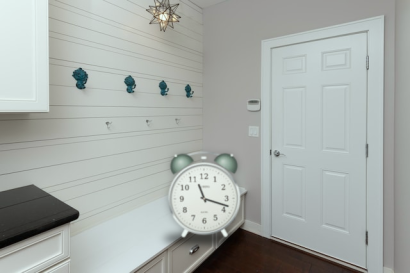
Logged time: 11.18
